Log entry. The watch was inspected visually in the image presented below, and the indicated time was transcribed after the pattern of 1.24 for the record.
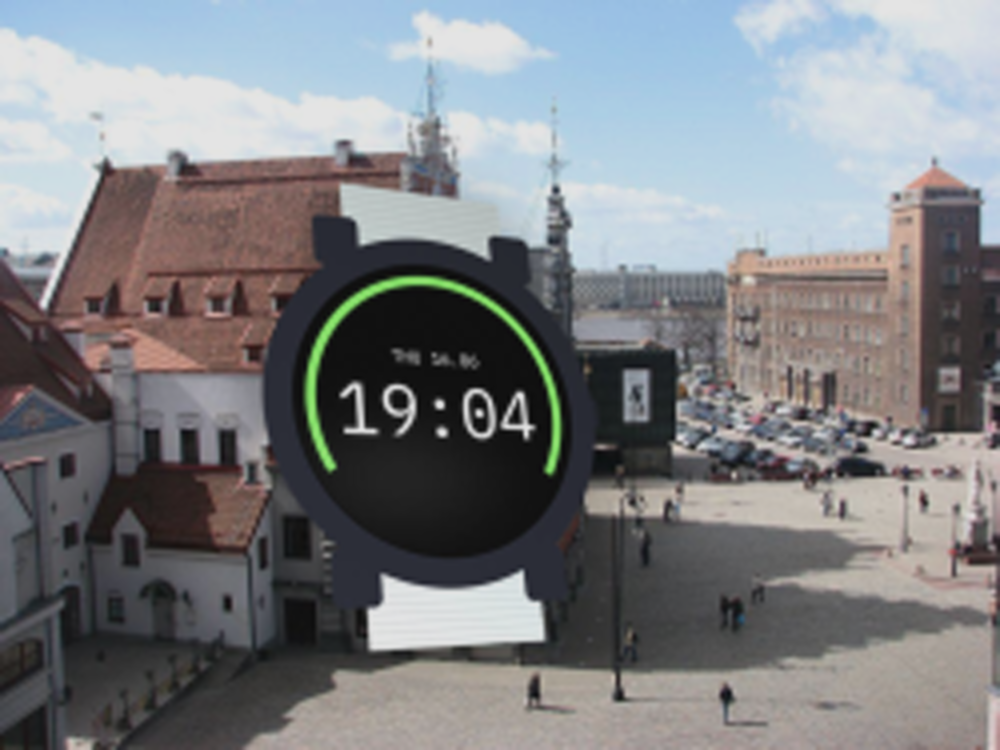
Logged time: 19.04
